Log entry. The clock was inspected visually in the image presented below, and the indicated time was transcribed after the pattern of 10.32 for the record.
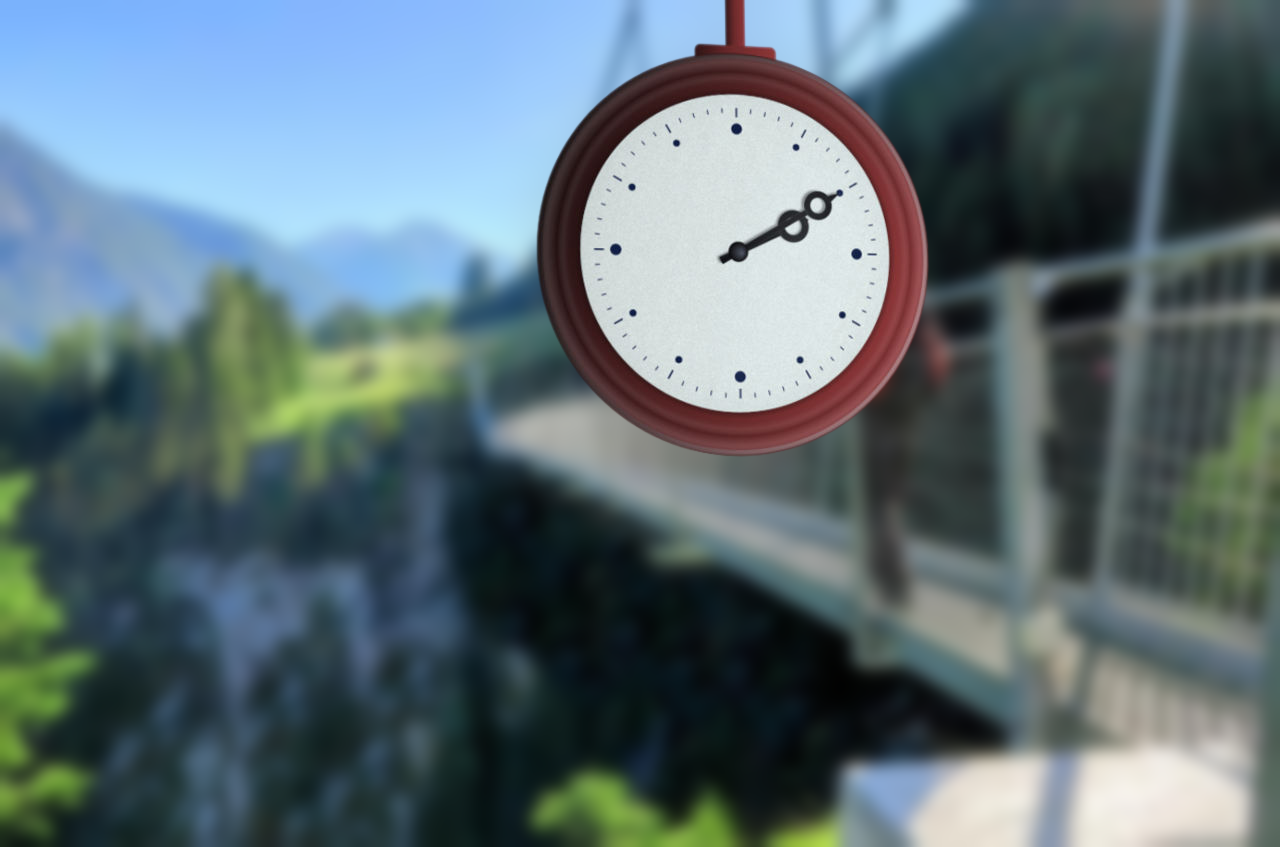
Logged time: 2.10
